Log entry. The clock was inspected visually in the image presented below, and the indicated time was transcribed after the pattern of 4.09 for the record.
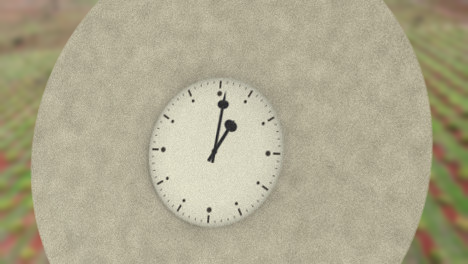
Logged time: 1.01
